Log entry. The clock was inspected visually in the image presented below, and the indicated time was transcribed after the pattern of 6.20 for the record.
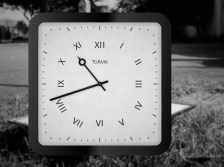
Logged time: 10.42
